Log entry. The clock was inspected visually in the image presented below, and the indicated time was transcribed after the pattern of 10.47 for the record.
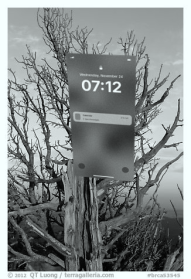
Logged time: 7.12
